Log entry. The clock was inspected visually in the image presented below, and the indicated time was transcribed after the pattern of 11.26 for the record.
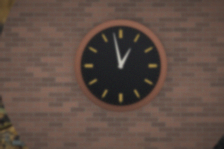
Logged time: 12.58
